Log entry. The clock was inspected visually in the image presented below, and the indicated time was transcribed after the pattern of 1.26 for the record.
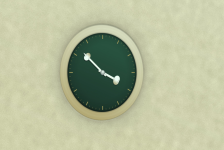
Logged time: 3.52
